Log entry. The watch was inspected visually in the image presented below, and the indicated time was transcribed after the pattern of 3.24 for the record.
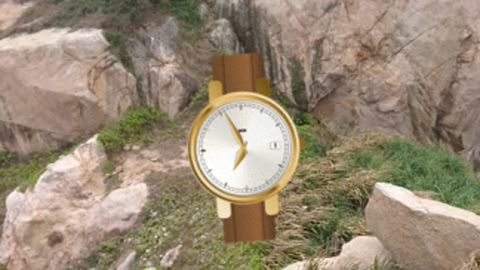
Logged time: 6.56
